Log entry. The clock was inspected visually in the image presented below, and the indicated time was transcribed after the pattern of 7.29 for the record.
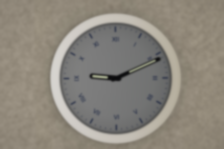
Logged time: 9.11
